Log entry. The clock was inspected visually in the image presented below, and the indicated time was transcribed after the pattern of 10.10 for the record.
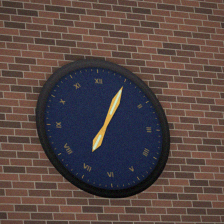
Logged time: 7.05
